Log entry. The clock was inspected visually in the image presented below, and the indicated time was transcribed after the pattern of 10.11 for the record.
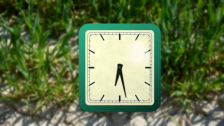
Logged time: 6.28
